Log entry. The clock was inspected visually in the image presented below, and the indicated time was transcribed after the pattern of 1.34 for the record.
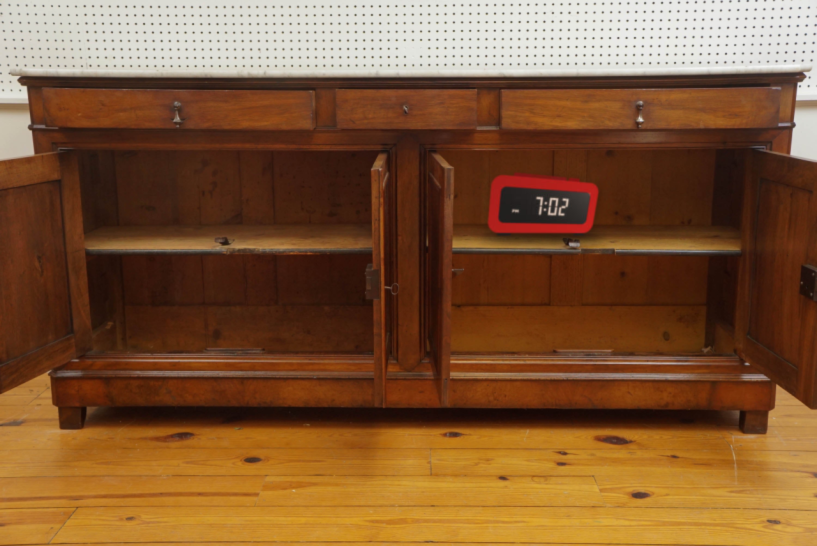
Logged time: 7.02
